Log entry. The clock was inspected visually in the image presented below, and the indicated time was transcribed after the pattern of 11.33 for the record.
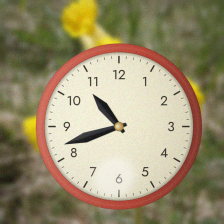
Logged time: 10.42
